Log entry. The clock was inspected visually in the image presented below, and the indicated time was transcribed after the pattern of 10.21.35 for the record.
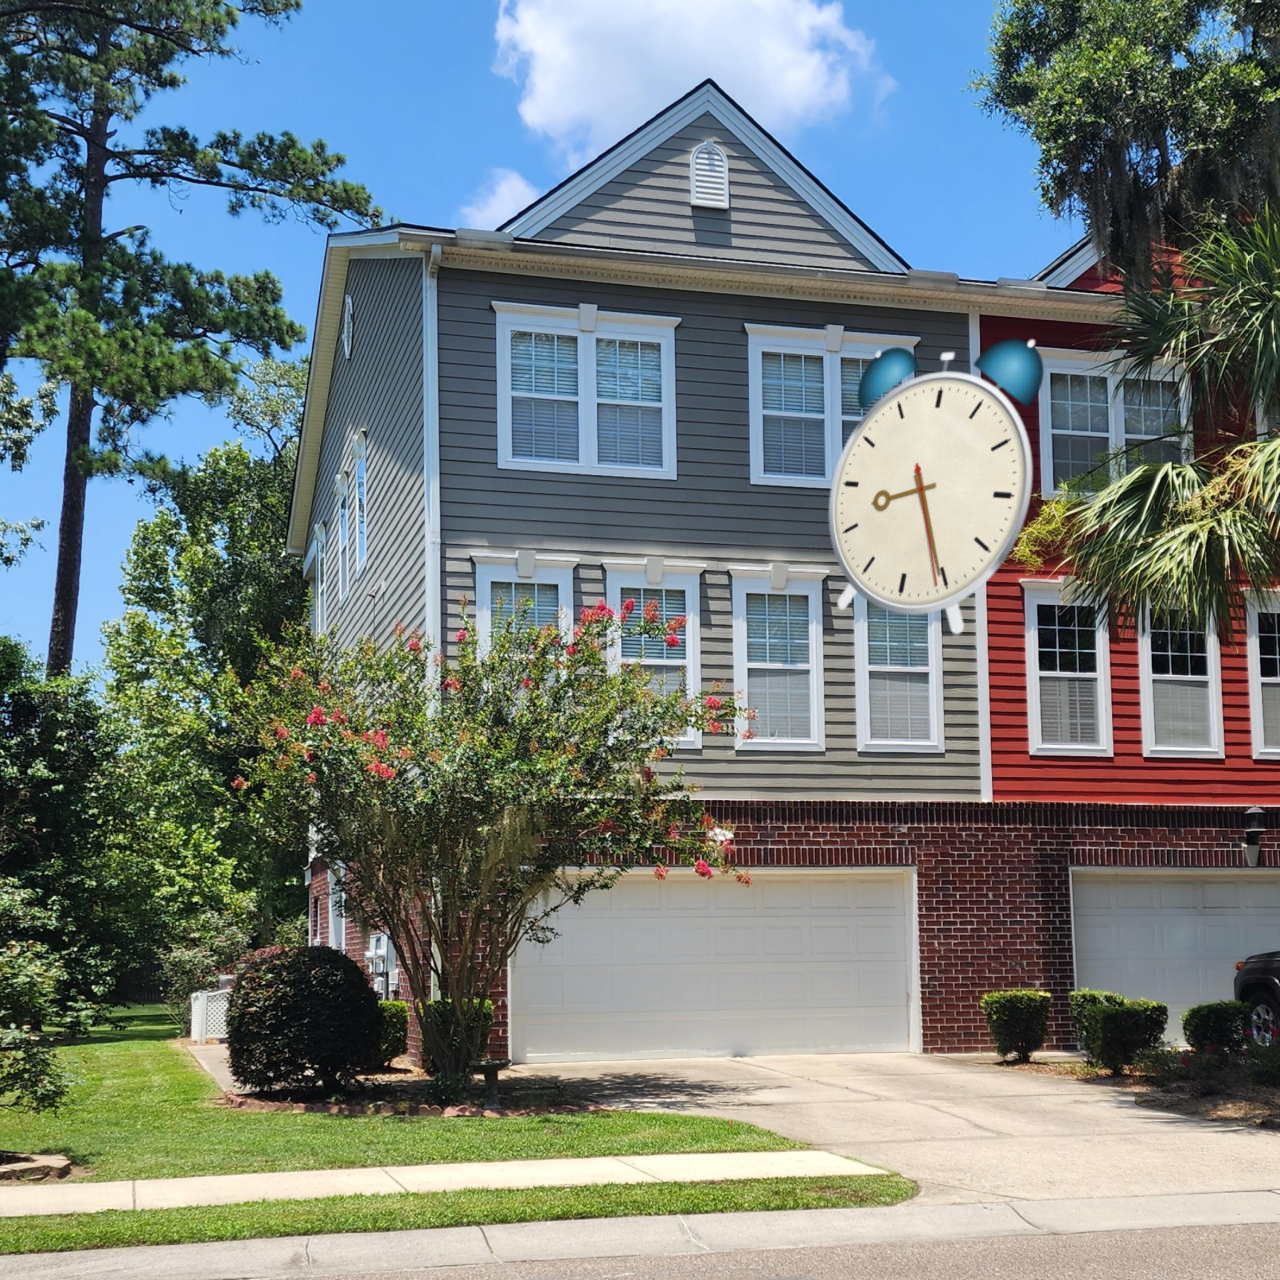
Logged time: 8.25.26
